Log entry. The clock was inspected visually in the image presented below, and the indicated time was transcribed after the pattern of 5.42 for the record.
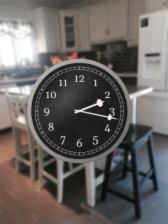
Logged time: 2.17
